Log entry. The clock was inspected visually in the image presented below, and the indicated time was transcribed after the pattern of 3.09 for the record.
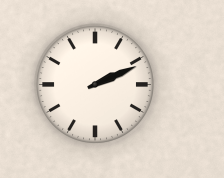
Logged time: 2.11
